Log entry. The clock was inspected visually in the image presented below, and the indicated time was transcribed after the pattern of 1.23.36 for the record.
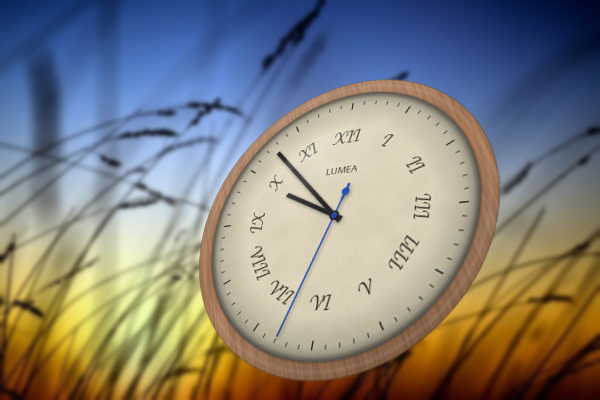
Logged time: 9.52.33
